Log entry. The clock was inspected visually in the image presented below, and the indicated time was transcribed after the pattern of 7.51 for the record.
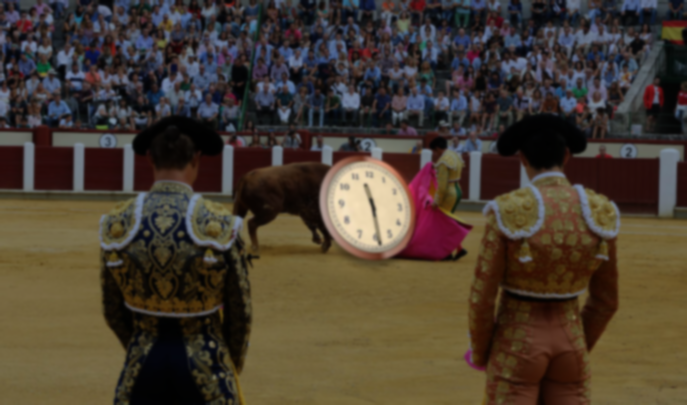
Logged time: 11.29
